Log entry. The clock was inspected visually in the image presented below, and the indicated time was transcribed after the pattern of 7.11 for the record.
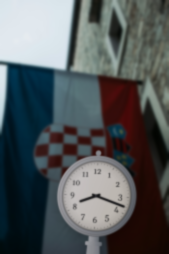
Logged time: 8.18
